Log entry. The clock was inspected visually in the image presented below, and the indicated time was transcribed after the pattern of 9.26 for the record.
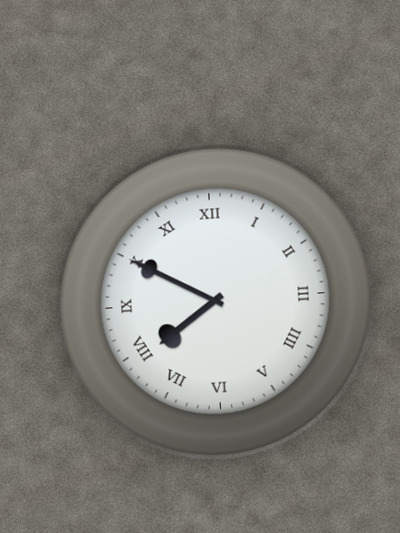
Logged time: 7.50
